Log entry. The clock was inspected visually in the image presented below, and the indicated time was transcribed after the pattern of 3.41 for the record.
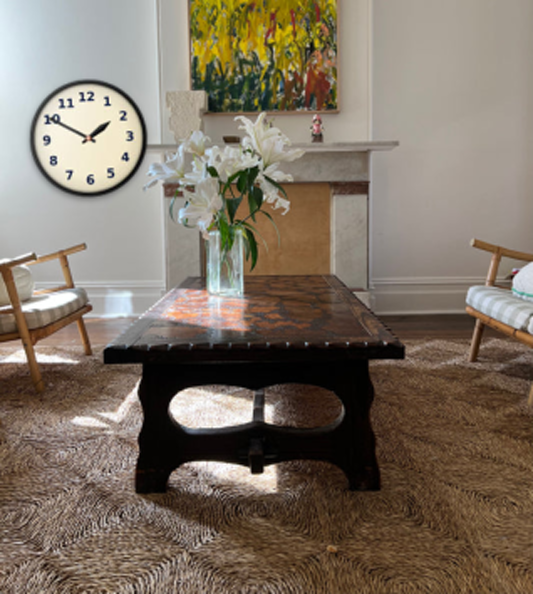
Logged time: 1.50
